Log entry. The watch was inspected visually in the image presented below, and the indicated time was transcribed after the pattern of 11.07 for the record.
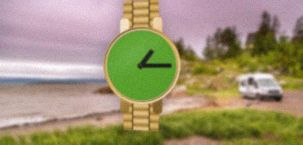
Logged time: 1.15
